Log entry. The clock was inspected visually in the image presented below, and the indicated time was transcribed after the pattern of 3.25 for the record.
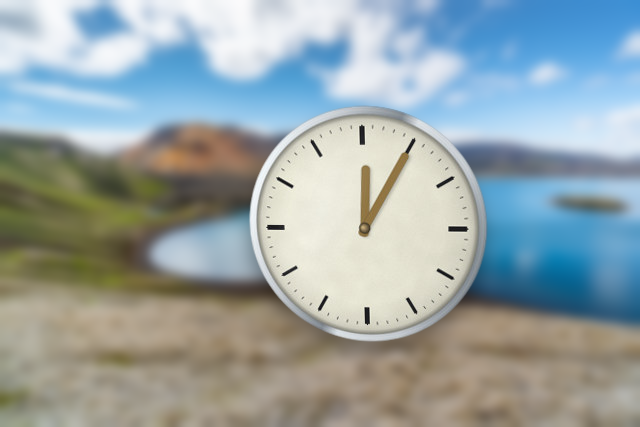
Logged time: 12.05
